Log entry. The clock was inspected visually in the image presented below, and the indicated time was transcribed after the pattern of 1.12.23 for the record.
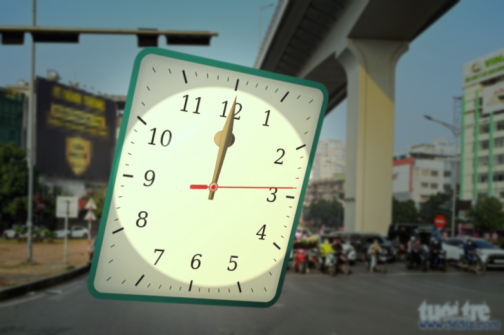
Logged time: 12.00.14
